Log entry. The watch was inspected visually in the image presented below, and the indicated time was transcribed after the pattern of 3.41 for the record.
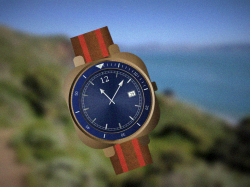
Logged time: 11.08
